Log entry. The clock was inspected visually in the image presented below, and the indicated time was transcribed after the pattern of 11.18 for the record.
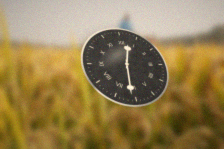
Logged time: 12.31
